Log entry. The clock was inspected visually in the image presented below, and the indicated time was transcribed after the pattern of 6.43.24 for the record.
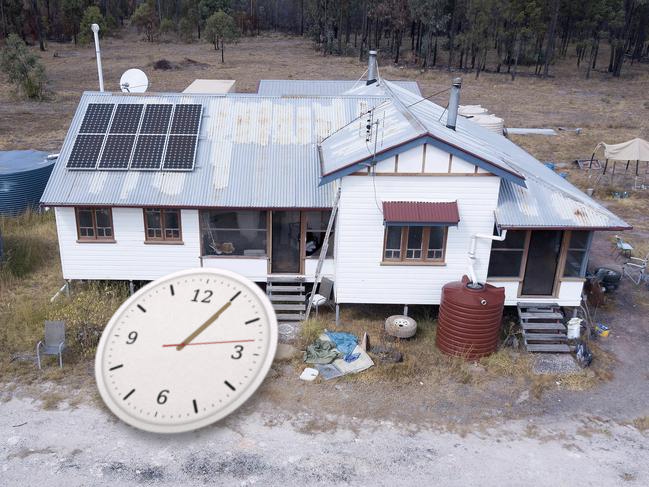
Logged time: 1.05.13
